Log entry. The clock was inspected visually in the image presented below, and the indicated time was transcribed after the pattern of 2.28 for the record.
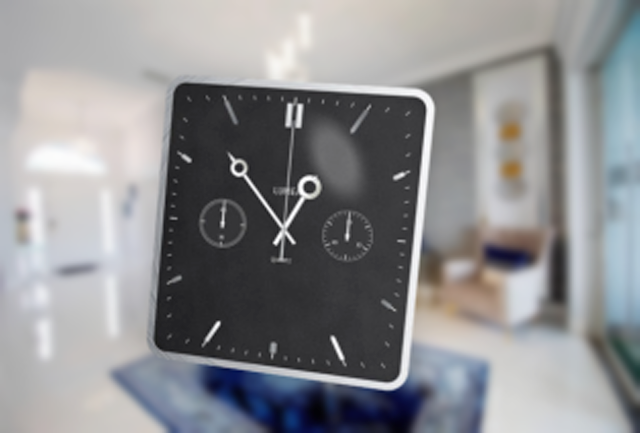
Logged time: 12.53
